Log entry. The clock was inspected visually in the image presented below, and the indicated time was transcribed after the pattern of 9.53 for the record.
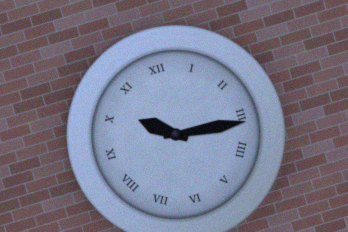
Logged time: 10.16
